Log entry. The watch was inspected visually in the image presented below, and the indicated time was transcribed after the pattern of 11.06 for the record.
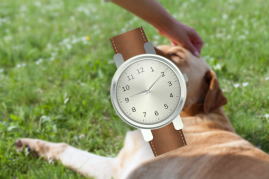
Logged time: 9.10
